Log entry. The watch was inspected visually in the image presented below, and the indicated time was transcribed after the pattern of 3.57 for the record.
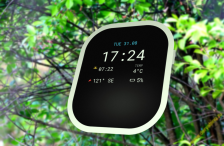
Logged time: 17.24
